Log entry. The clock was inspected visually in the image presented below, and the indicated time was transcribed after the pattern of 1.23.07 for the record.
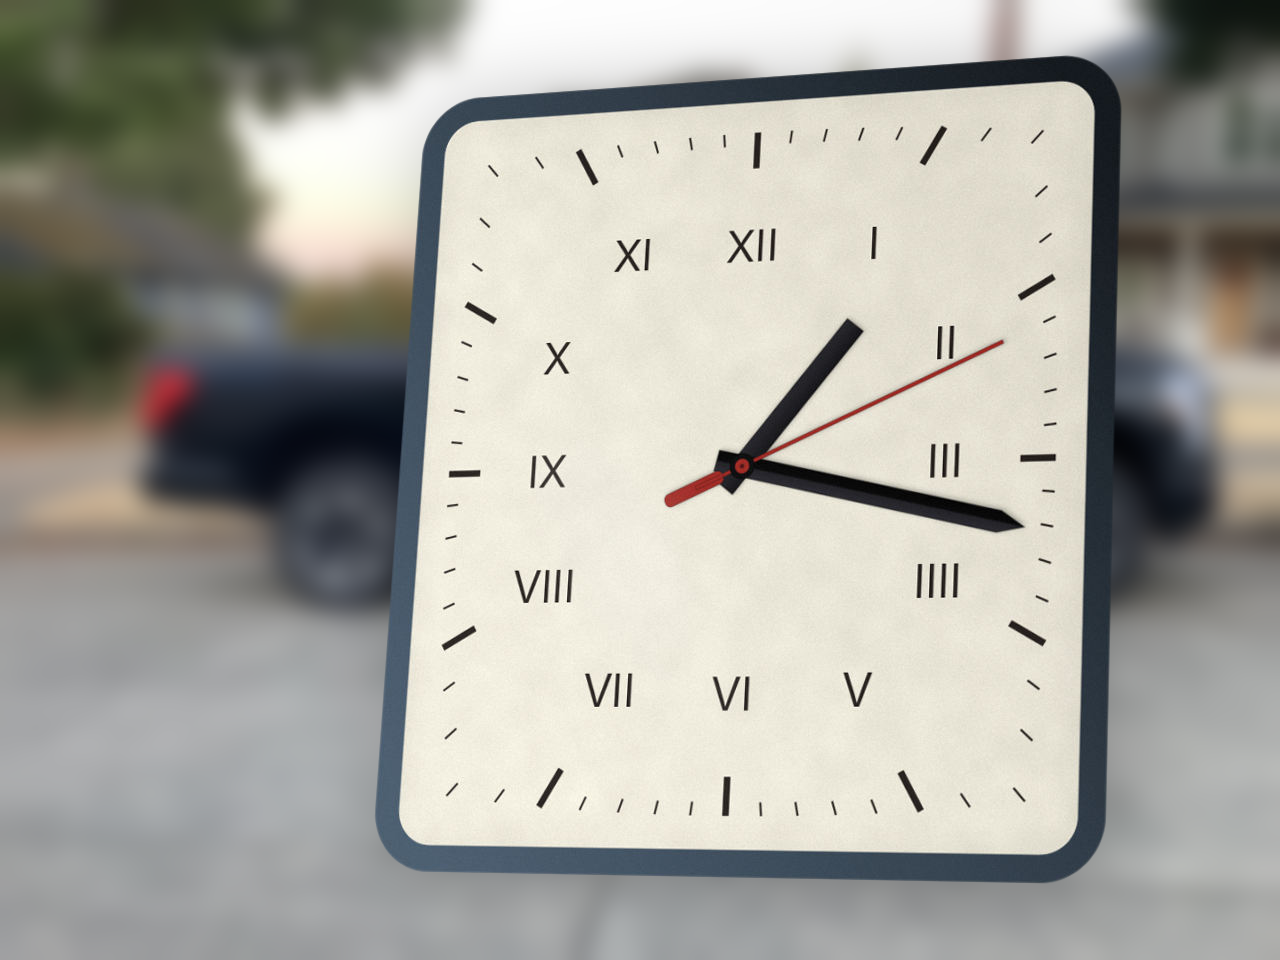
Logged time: 1.17.11
